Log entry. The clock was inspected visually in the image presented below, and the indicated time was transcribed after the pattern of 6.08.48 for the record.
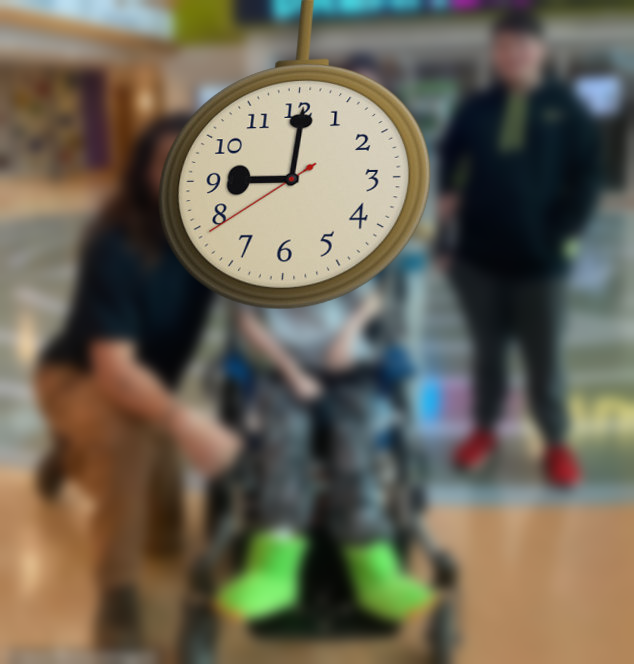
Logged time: 9.00.39
